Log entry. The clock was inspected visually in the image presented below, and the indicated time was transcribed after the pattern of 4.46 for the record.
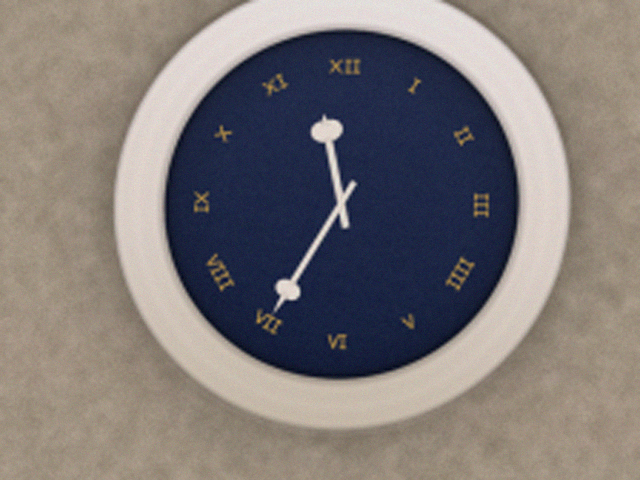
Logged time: 11.35
